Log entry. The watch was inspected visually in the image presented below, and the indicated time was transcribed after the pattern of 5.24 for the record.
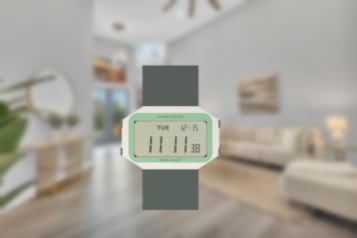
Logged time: 11.11
